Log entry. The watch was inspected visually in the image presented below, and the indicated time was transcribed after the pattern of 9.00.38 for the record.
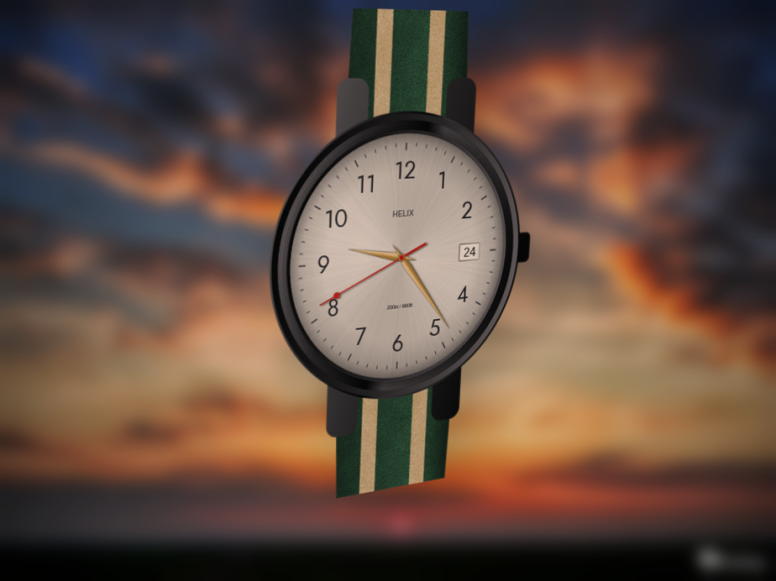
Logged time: 9.23.41
